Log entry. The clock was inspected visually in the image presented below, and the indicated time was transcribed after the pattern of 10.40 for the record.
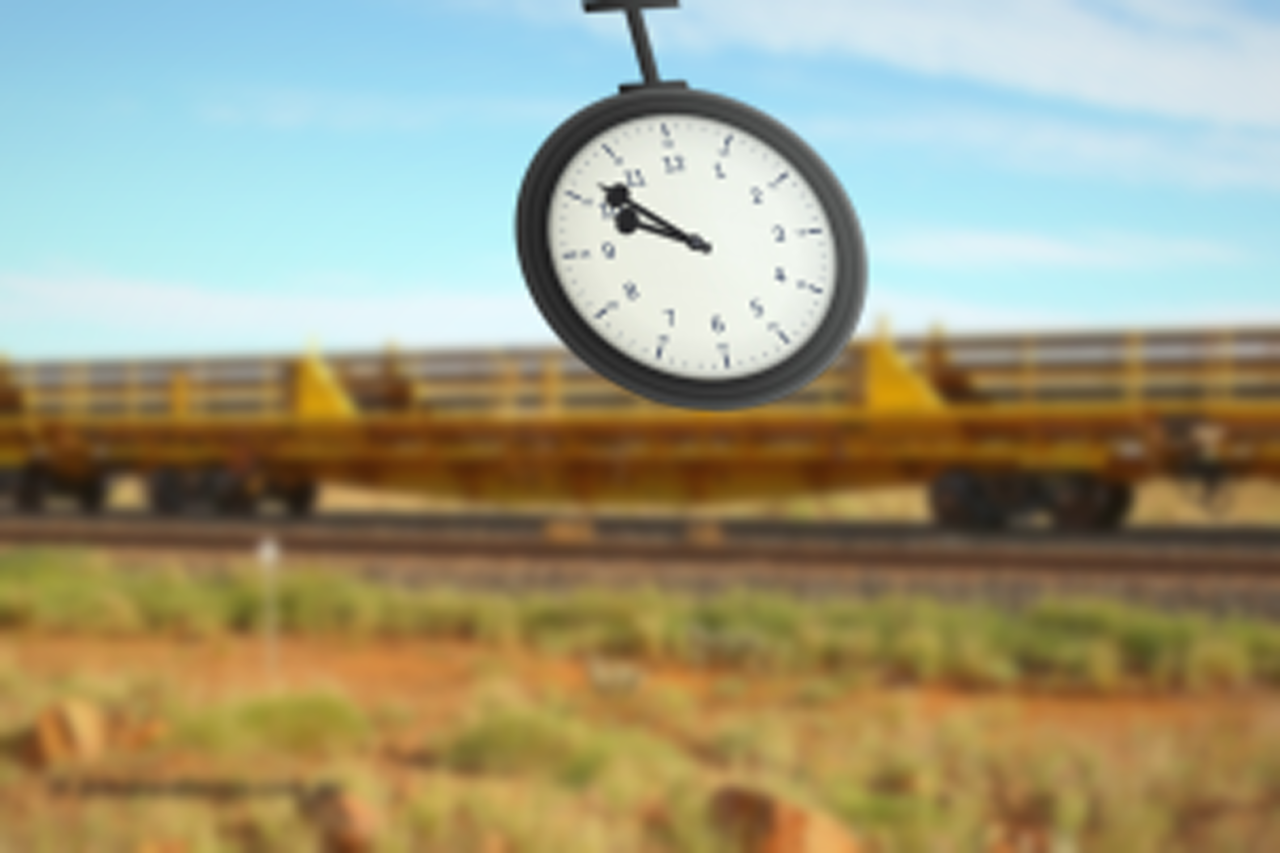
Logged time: 9.52
